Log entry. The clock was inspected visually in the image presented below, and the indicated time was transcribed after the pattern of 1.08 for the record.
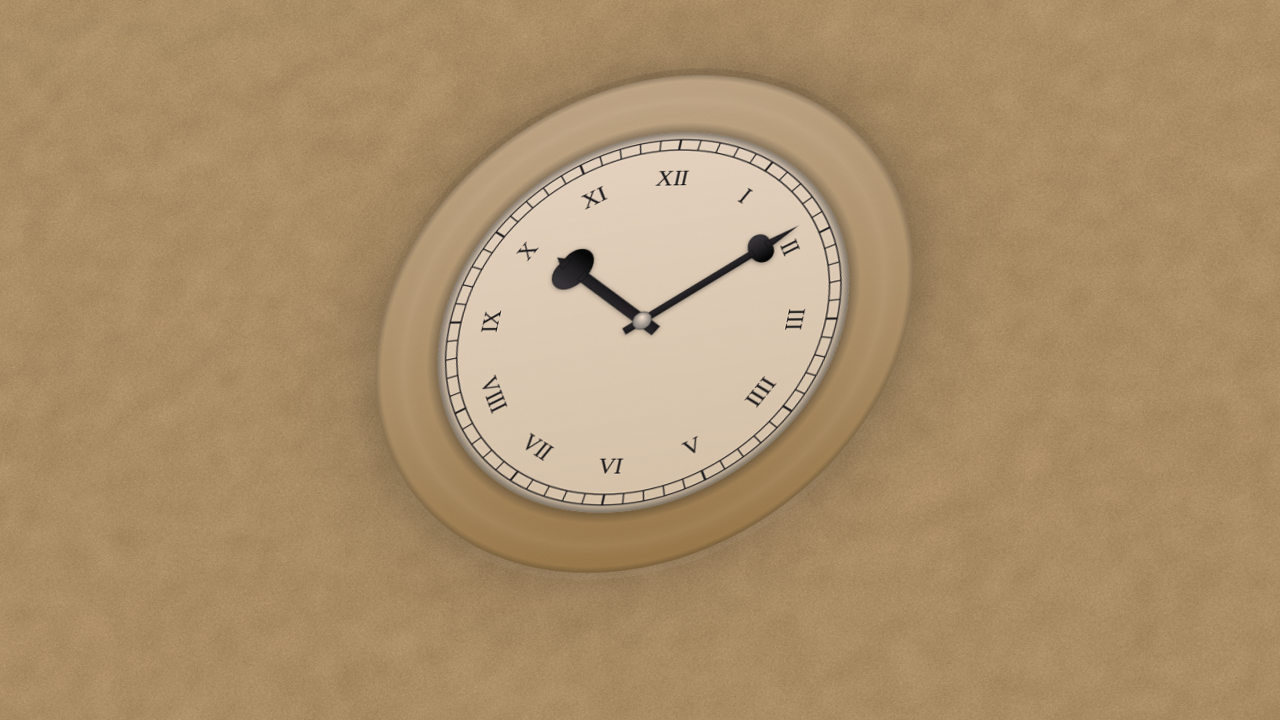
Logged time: 10.09
